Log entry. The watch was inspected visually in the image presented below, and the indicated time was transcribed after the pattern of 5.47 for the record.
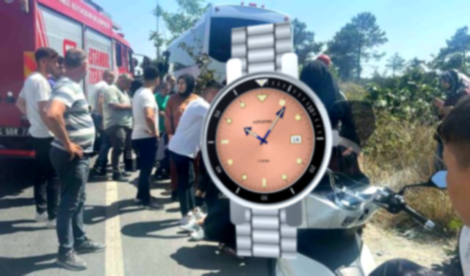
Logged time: 10.06
